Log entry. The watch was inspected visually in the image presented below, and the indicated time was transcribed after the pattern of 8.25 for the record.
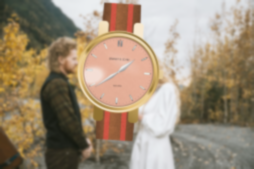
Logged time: 1.39
